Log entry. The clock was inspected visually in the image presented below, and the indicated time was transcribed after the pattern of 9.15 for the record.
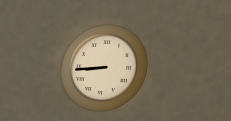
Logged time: 8.44
